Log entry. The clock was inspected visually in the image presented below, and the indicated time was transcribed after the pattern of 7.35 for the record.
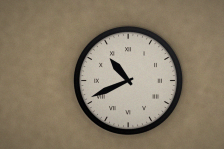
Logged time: 10.41
